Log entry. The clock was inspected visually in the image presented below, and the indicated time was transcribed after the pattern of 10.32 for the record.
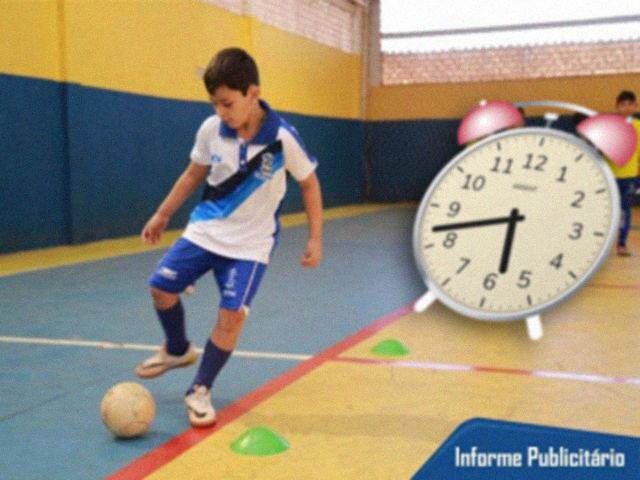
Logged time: 5.42
